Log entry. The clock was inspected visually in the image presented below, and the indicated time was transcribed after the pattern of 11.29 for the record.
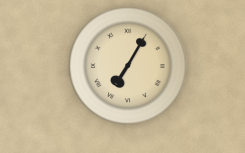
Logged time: 7.05
